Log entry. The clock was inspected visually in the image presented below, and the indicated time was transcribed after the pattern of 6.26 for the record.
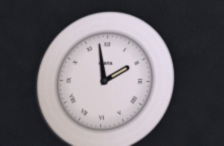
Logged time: 1.58
